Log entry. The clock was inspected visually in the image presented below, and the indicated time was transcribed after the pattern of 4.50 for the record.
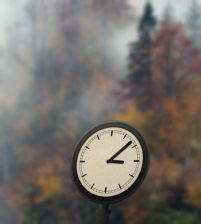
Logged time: 3.08
